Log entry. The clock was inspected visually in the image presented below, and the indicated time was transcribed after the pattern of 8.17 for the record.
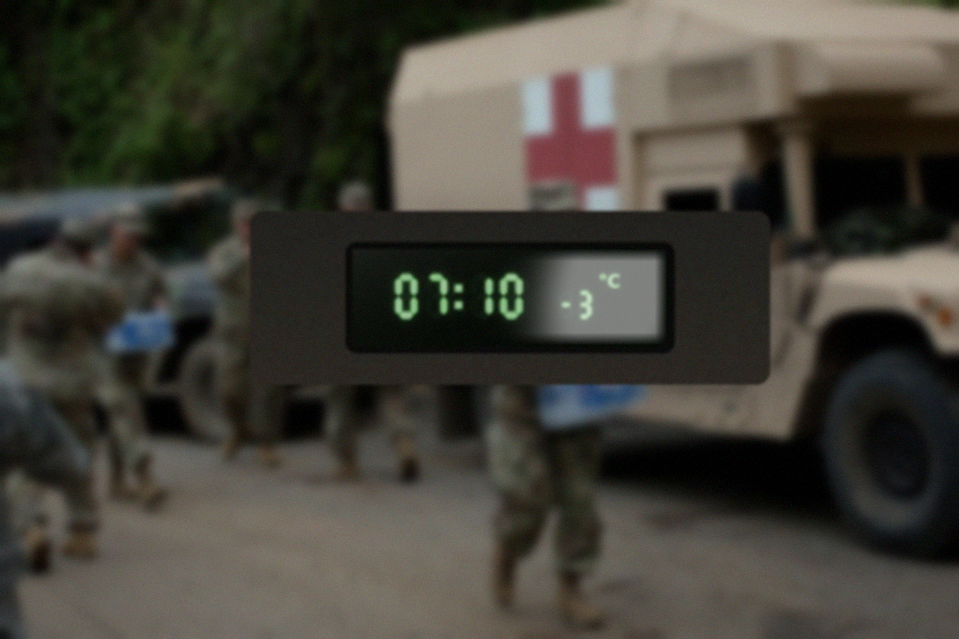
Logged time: 7.10
